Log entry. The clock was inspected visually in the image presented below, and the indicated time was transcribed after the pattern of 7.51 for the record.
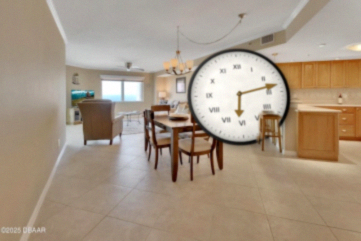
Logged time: 6.13
